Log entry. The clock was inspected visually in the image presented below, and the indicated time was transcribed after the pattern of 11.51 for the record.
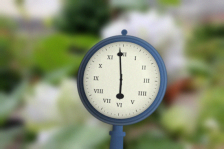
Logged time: 5.59
